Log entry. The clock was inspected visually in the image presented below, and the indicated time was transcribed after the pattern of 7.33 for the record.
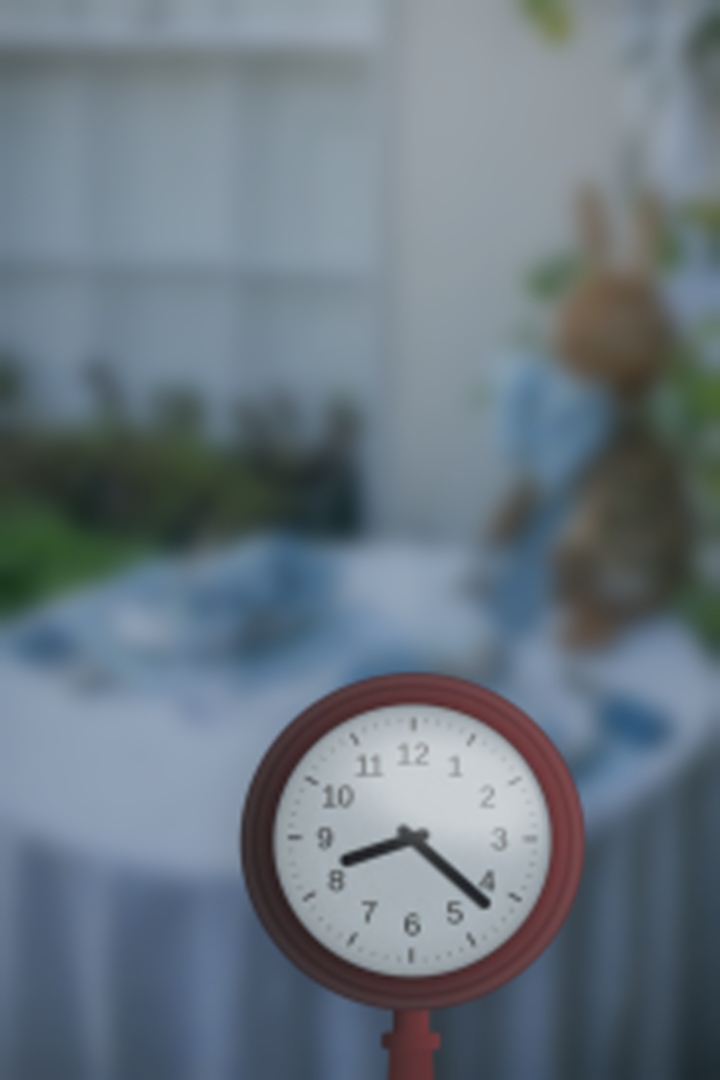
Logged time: 8.22
